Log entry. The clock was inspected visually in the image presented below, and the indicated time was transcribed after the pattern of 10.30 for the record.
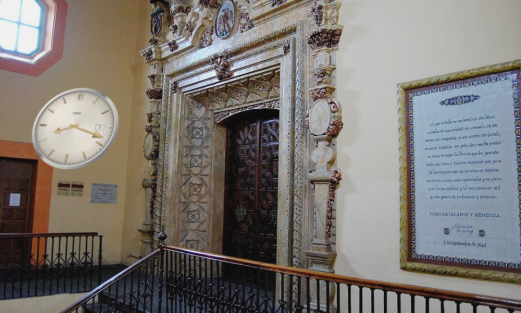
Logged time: 8.18
